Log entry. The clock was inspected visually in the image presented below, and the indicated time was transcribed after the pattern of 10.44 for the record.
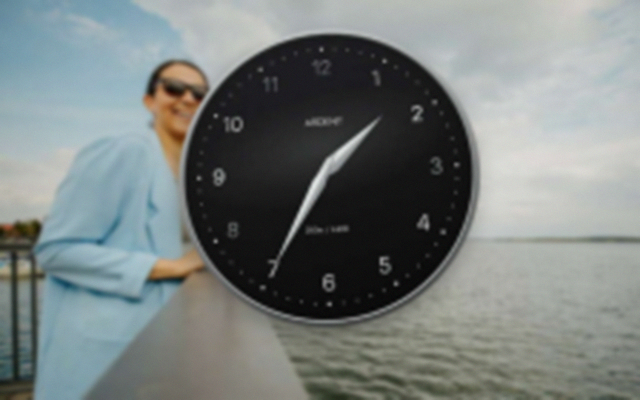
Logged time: 1.35
